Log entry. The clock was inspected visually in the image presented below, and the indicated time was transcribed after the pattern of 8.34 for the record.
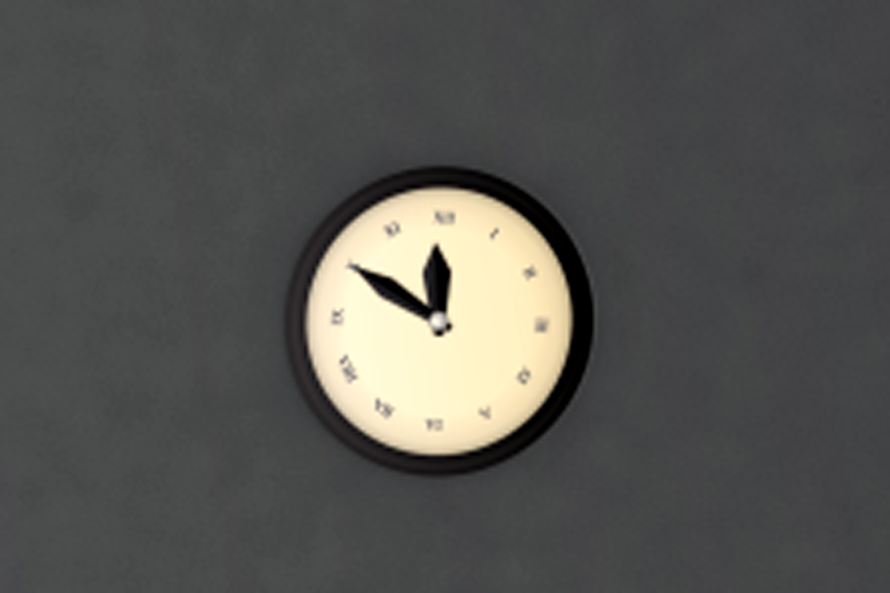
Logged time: 11.50
